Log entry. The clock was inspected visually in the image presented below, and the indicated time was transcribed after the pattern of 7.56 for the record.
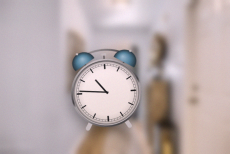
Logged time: 10.46
